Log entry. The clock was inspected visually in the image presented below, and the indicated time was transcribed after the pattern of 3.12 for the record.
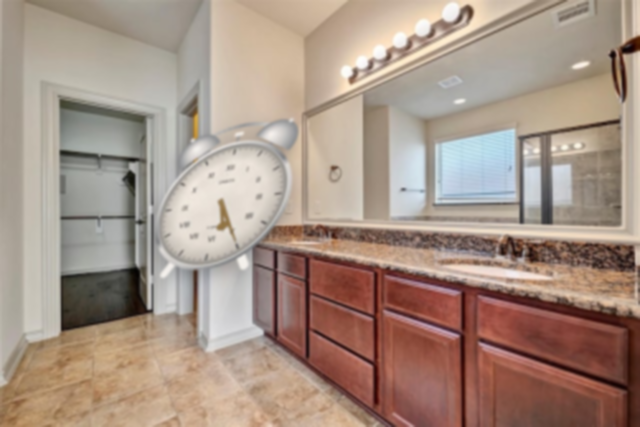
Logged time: 5.25
